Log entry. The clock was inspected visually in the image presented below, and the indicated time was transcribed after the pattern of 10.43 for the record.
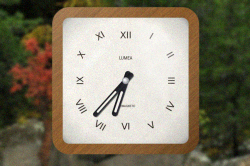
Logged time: 6.37
